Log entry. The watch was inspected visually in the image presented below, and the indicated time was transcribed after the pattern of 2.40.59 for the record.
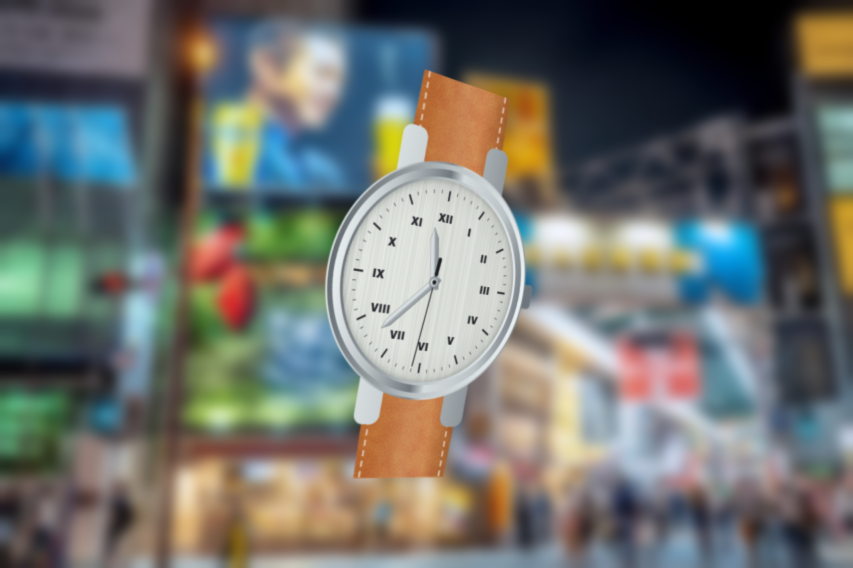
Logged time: 11.37.31
